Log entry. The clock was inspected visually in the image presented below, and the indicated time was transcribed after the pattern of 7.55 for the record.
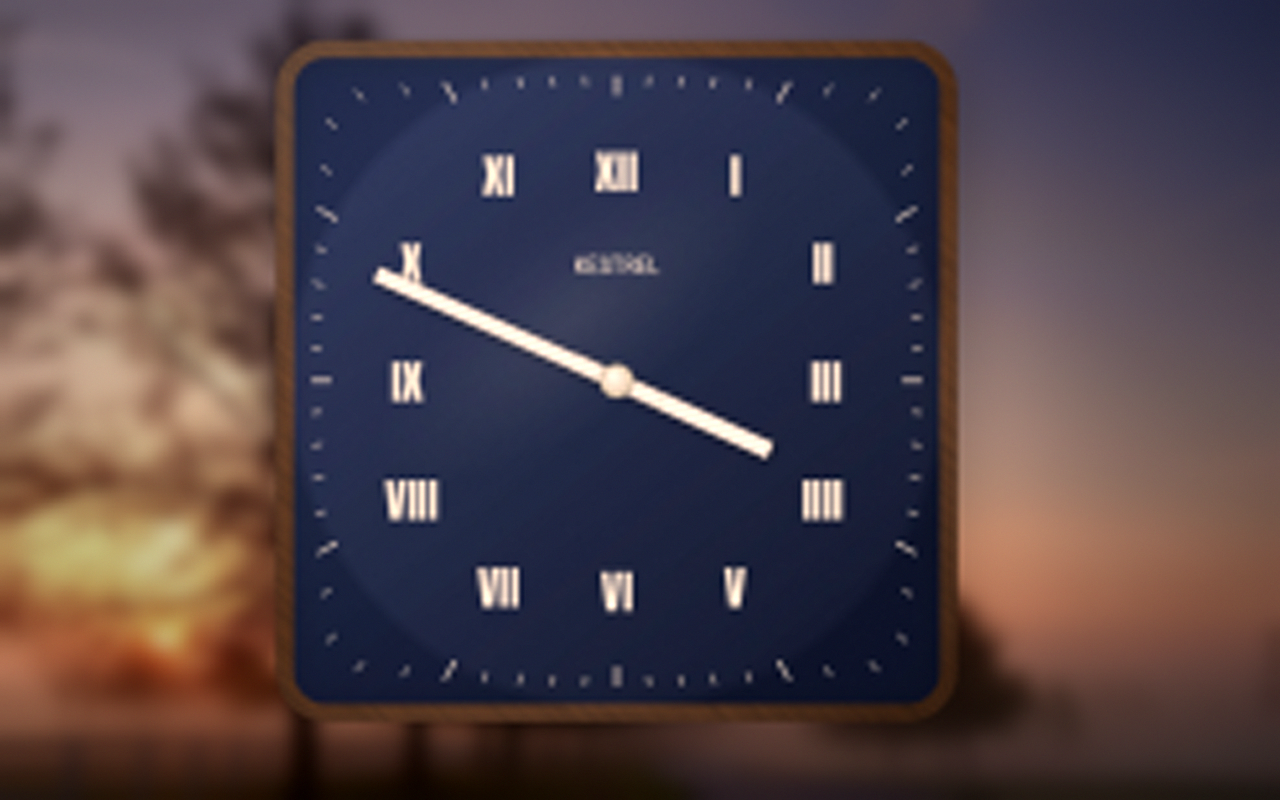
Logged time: 3.49
